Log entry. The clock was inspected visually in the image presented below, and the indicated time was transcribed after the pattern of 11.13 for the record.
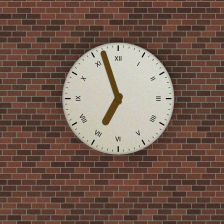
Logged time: 6.57
